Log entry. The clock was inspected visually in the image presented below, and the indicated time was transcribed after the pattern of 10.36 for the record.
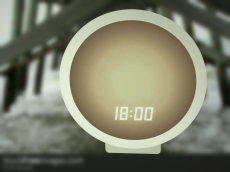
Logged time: 18.00
